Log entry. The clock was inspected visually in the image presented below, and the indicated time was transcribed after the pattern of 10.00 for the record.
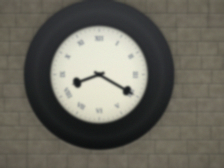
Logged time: 8.20
